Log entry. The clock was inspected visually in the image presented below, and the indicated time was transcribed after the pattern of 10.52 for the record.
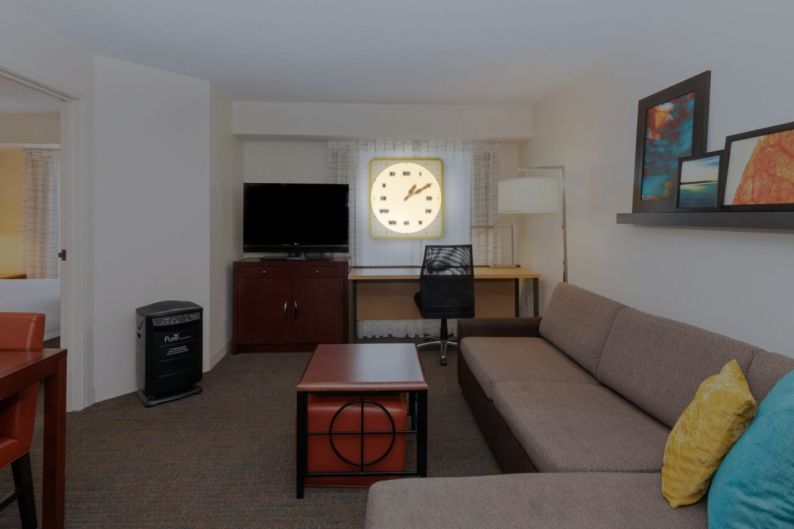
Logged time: 1.10
